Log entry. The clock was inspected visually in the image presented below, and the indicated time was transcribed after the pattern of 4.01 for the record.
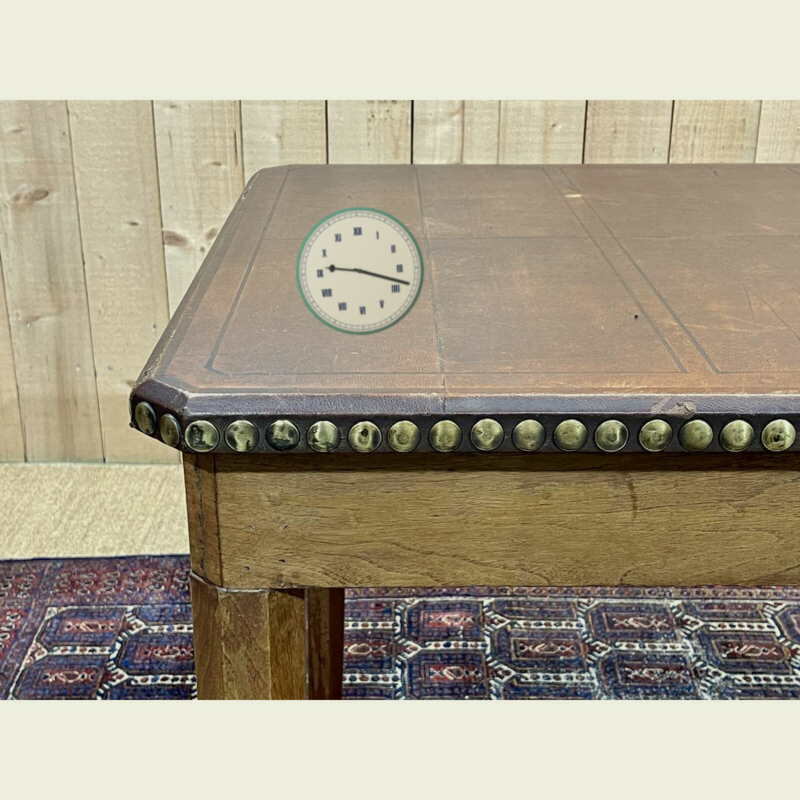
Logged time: 9.18
